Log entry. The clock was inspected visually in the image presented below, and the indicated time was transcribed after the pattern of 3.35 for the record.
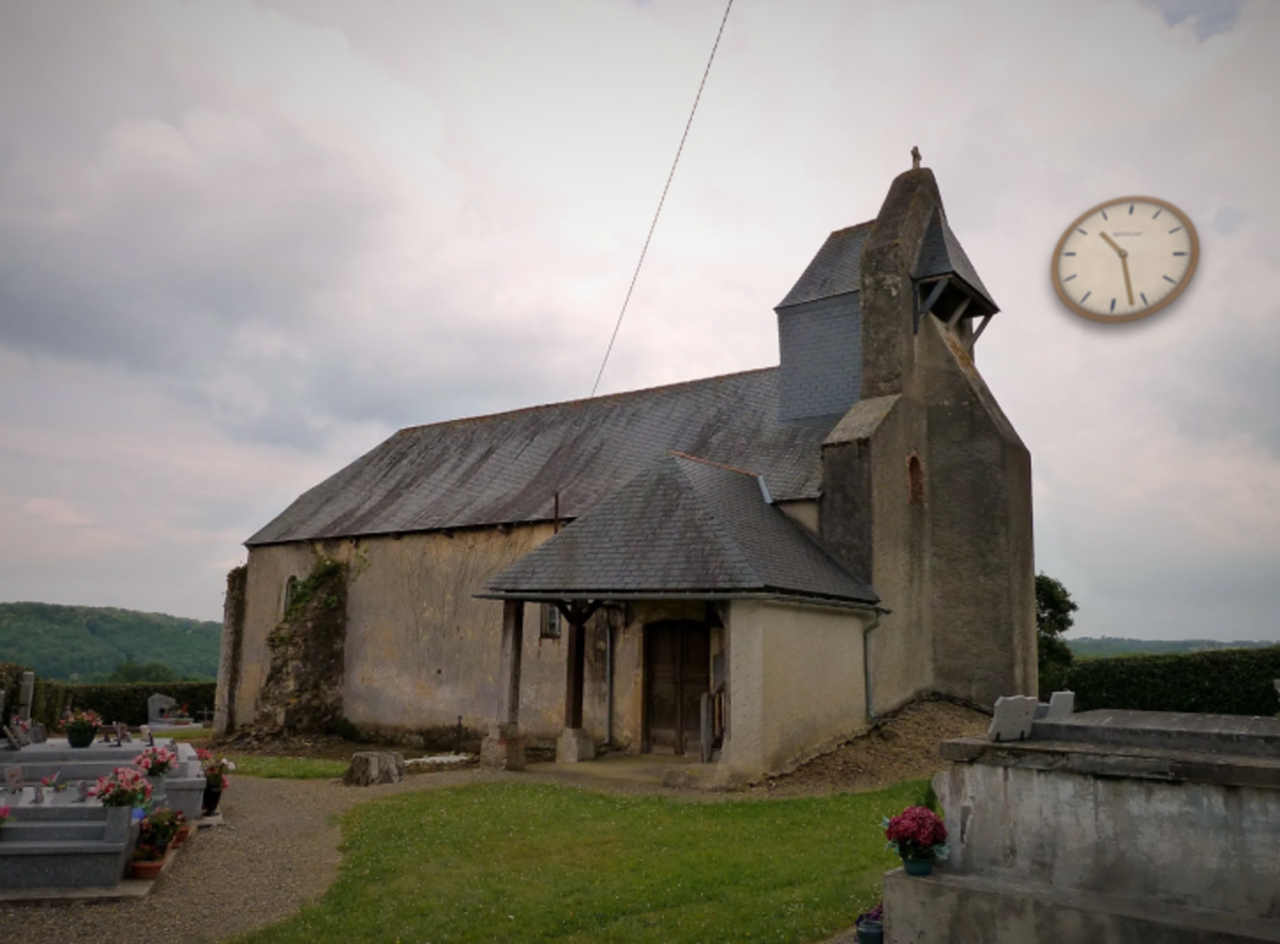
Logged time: 10.27
